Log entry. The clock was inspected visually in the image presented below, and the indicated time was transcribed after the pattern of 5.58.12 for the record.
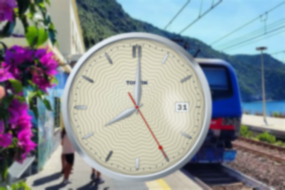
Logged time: 8.00.25
